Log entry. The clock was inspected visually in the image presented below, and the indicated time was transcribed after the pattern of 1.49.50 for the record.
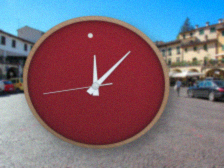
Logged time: 12.07.44
